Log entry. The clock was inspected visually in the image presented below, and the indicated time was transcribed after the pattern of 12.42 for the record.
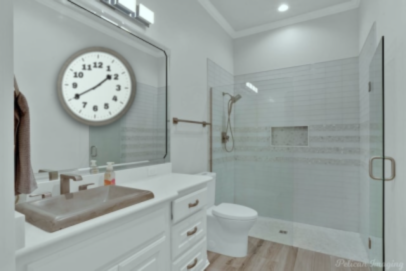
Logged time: 1.40
